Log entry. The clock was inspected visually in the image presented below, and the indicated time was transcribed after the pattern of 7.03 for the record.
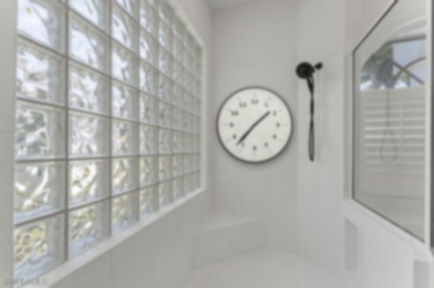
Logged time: 1.37
